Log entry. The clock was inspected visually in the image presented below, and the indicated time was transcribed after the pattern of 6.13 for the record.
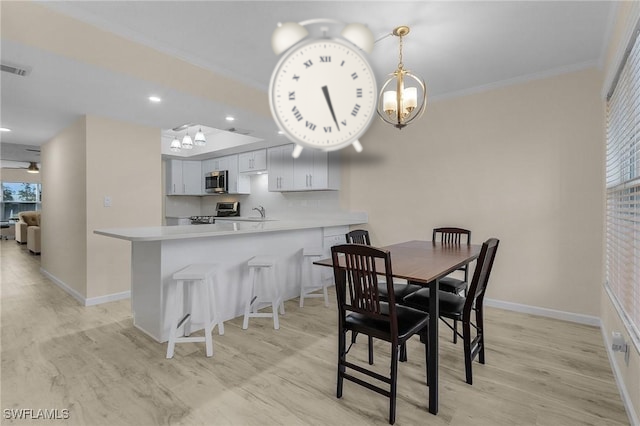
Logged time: 5.27
